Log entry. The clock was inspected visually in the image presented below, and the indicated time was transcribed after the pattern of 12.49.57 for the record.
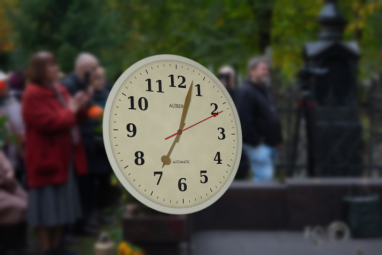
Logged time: 7.03.11
